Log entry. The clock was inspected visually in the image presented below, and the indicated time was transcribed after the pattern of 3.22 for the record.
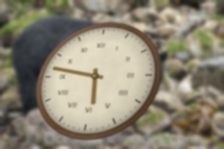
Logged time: 5.47
